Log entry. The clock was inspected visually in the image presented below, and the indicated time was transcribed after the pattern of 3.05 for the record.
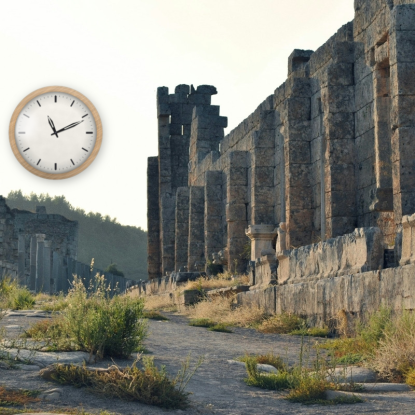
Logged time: 11.11
